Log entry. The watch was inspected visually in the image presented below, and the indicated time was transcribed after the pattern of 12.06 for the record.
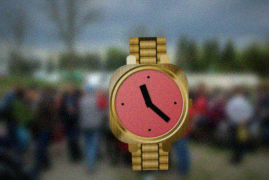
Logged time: 11.22
